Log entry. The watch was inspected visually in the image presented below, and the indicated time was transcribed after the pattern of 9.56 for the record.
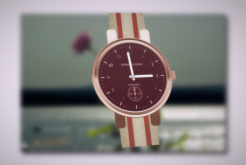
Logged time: 2.59
